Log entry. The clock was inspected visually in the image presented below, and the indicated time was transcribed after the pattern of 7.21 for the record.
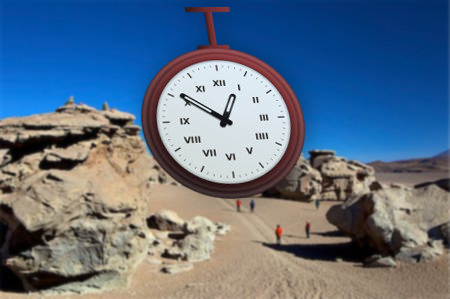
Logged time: 12.51
